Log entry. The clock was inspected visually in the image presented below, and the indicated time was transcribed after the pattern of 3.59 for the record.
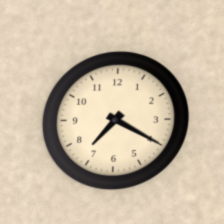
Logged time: 7.20
